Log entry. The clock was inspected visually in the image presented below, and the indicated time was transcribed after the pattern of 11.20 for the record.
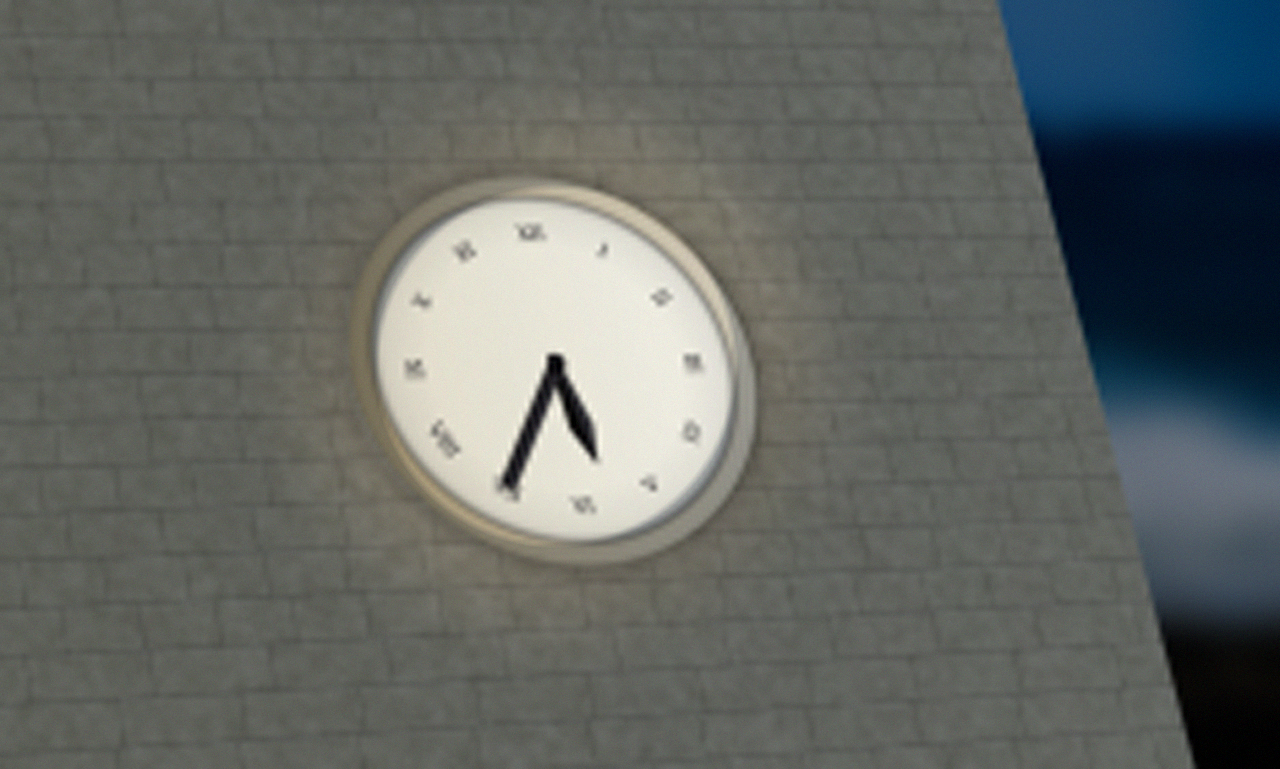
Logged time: 5.35
